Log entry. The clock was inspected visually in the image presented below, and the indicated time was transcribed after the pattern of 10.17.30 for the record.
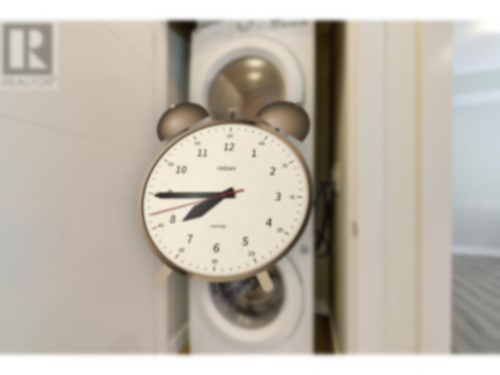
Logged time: 7.44.42
